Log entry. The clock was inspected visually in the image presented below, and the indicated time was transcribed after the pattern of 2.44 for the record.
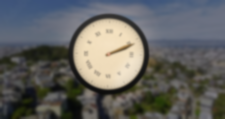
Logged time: 2.11
